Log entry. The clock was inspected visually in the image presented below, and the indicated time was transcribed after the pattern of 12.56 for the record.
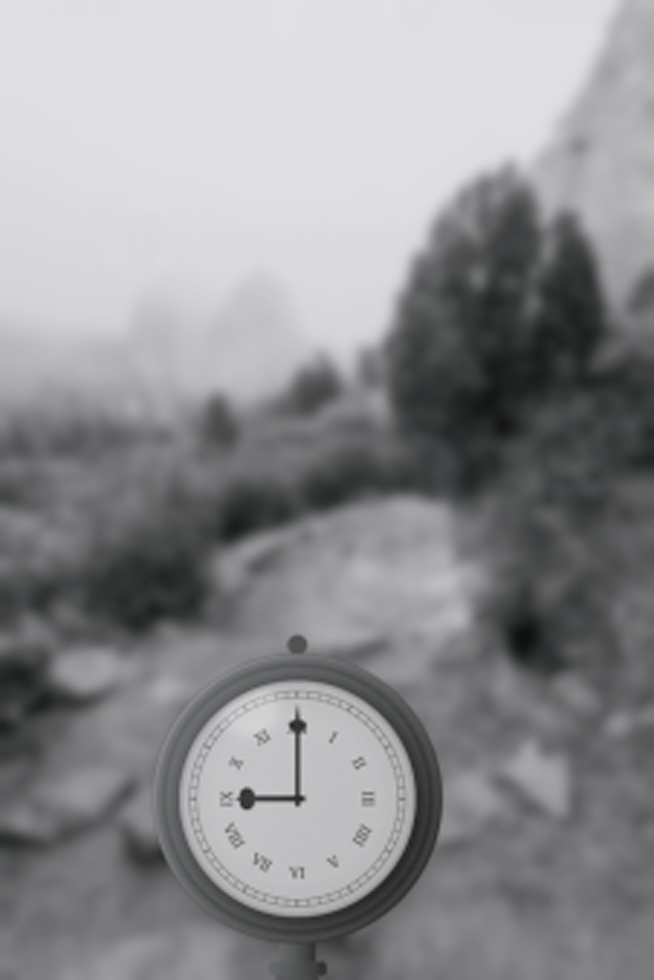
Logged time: 9.00
